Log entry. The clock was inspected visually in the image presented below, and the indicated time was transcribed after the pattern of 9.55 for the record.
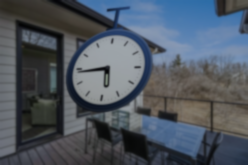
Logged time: 5.44
